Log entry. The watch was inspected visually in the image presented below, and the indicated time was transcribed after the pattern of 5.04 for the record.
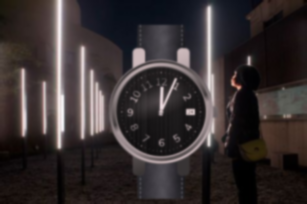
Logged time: 12.04
